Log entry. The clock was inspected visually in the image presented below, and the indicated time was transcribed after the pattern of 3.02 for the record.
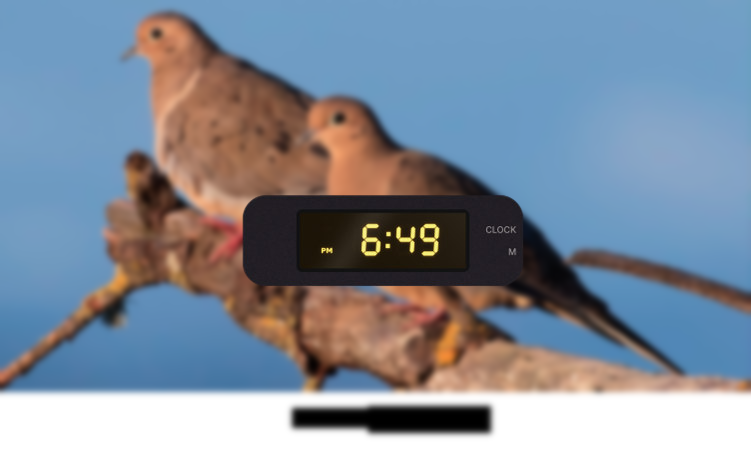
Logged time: 6.49
